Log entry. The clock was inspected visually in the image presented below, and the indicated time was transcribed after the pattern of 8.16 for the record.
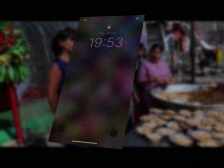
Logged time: 19.53
